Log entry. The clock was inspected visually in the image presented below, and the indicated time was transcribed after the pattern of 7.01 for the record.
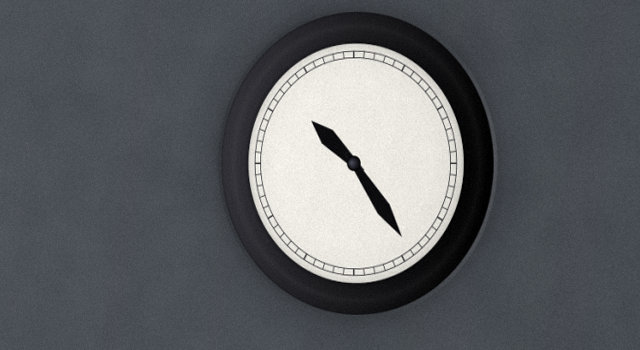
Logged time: 10.24
